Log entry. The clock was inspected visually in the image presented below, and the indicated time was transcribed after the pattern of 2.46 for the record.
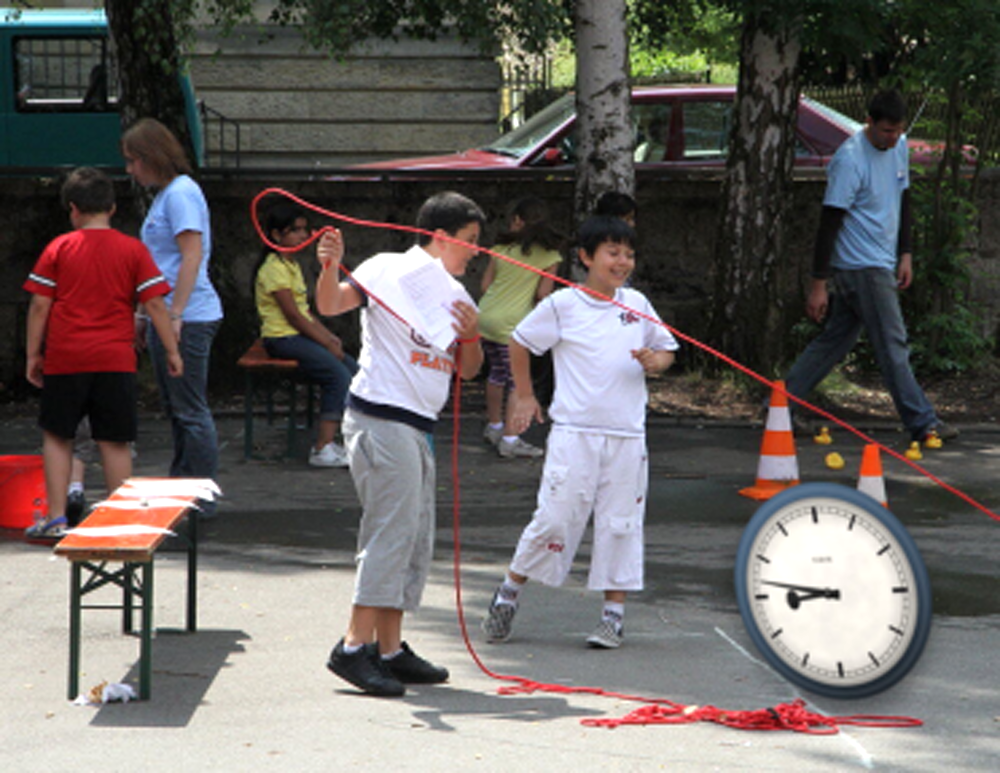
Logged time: 8.47
